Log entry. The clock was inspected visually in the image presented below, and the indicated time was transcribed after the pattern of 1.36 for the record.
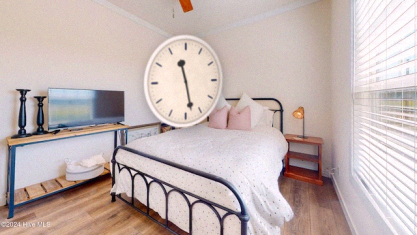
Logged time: 11.28
